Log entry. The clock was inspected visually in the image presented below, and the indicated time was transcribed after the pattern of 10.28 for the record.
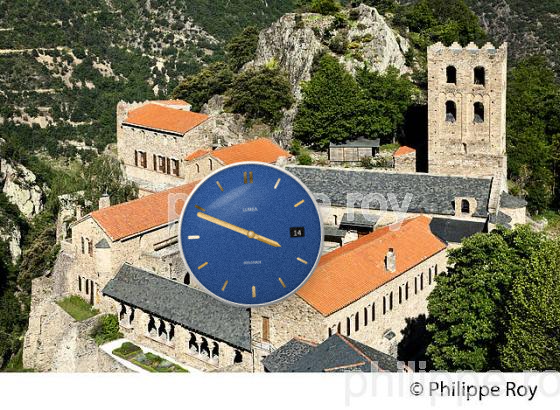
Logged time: 3.49
